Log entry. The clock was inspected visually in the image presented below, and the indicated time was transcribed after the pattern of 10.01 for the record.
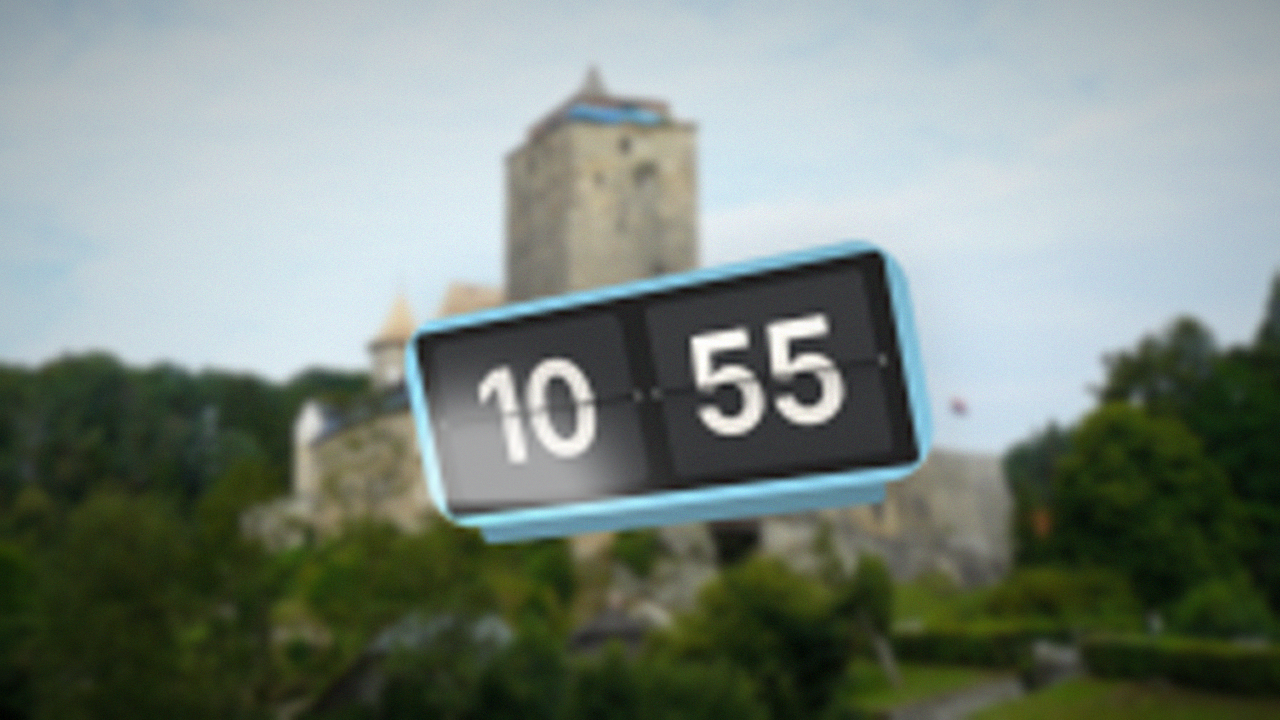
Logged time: 10.55
